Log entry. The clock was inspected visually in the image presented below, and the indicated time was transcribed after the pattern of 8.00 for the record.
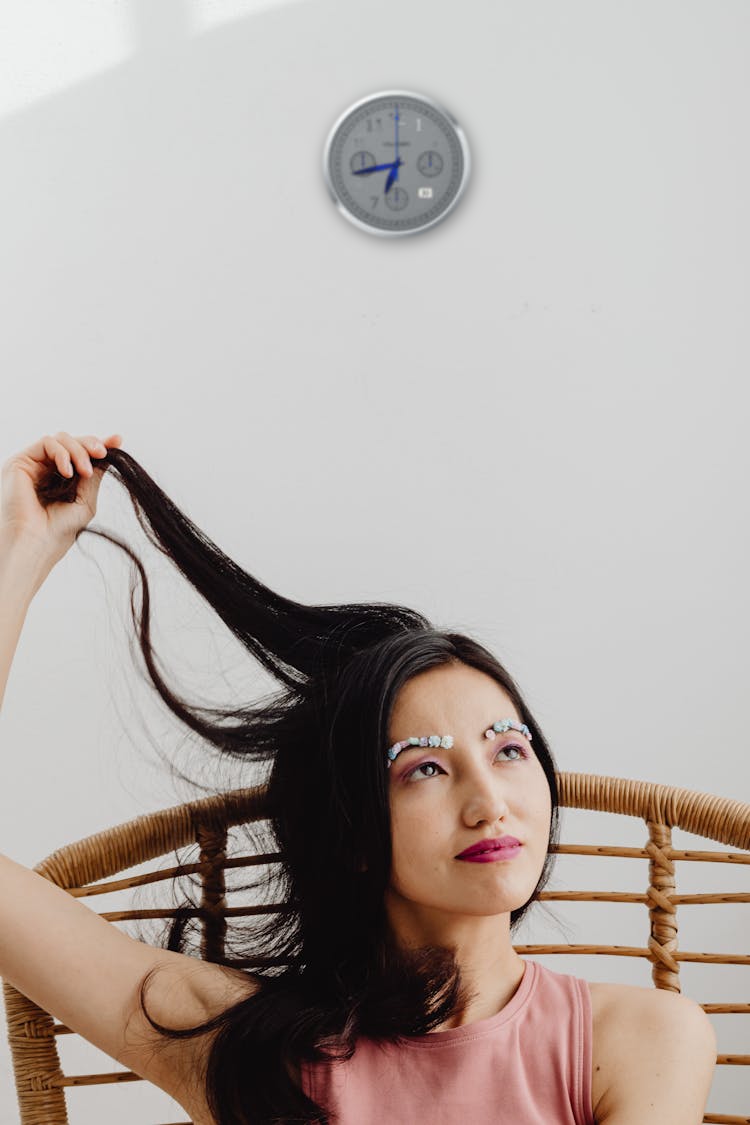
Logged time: 6.43
